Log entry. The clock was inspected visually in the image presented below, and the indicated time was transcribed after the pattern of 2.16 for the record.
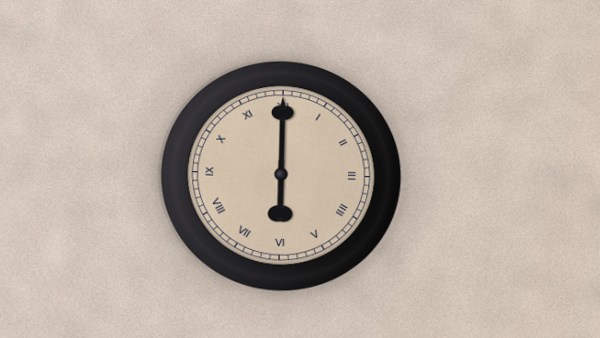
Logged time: 6.00
